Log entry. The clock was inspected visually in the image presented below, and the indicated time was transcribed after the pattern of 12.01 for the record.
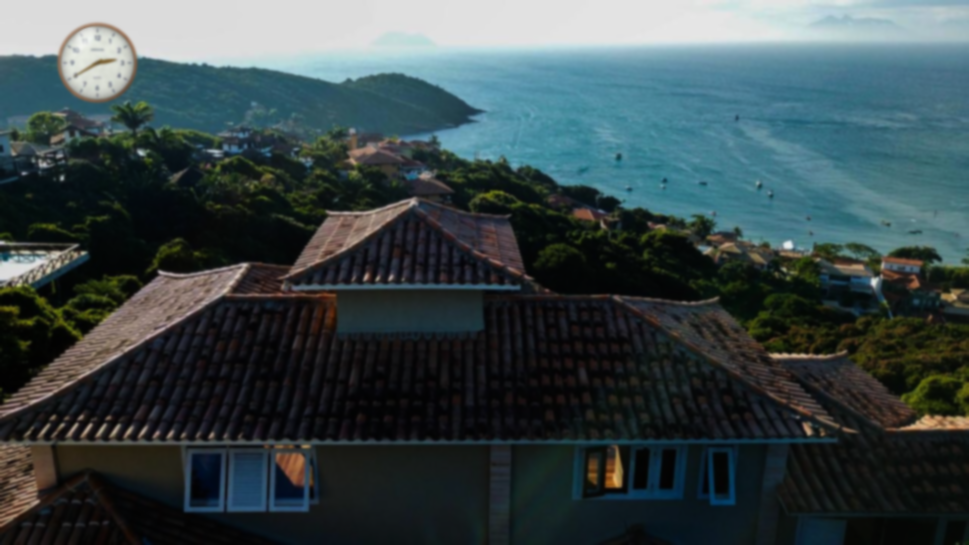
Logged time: 2.40
